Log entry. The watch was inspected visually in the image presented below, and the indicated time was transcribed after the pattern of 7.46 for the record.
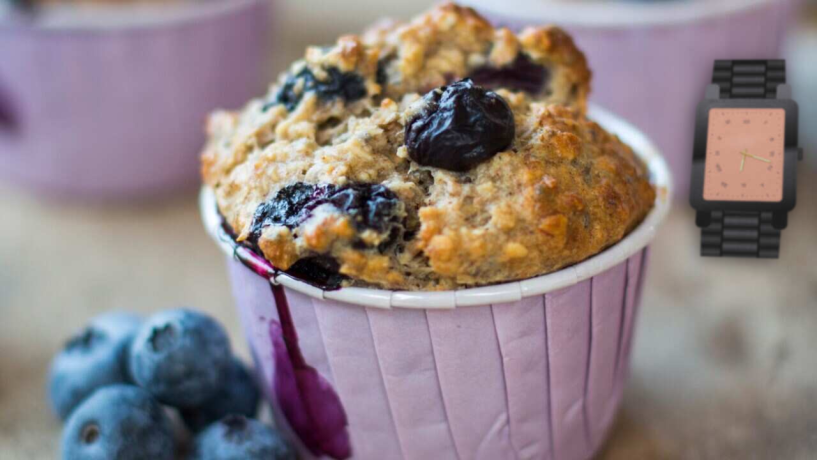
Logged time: 6.18
